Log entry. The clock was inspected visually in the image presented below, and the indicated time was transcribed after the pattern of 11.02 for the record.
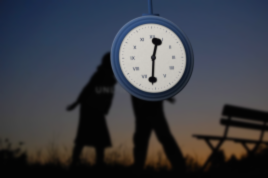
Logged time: 12.31
